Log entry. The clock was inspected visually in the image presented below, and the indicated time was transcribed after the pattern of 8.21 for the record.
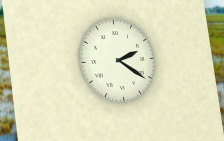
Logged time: 2.21
